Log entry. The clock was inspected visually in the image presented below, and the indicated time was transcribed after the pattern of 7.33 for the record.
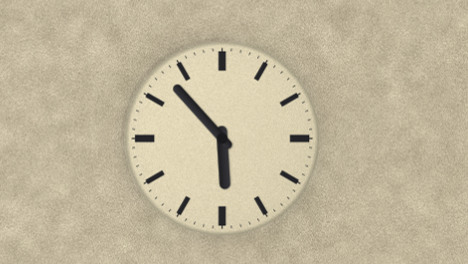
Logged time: 5.53
